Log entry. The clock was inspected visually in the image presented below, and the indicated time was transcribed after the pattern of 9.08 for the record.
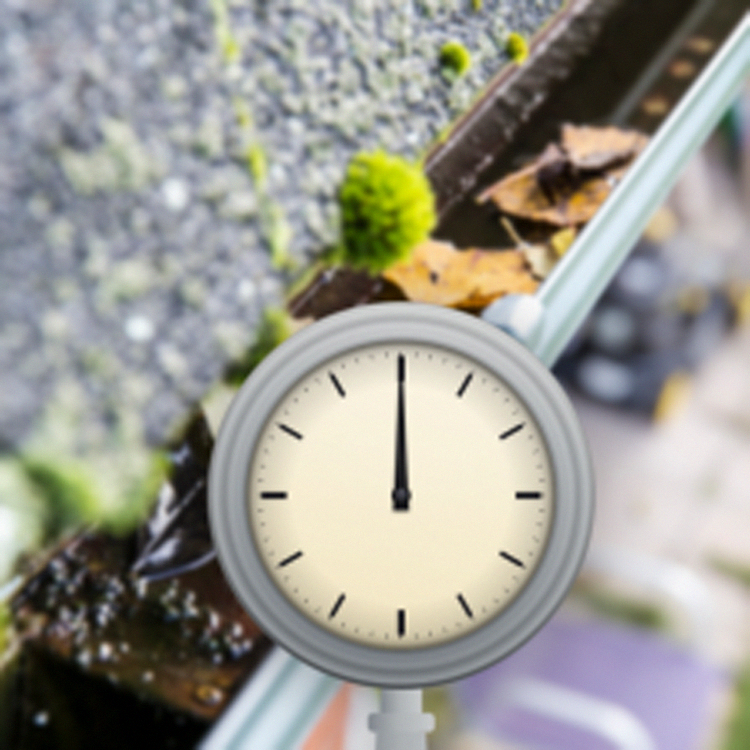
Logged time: 12.00
